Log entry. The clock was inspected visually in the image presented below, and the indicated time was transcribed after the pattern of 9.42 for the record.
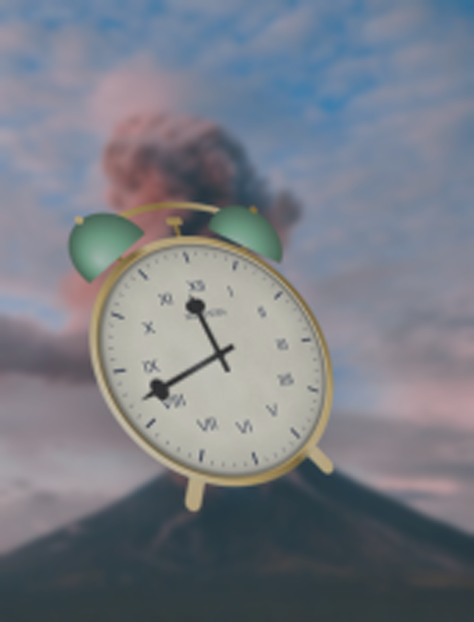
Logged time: 11.42
